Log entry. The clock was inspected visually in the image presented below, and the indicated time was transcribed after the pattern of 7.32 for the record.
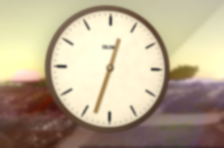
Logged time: 12.33
